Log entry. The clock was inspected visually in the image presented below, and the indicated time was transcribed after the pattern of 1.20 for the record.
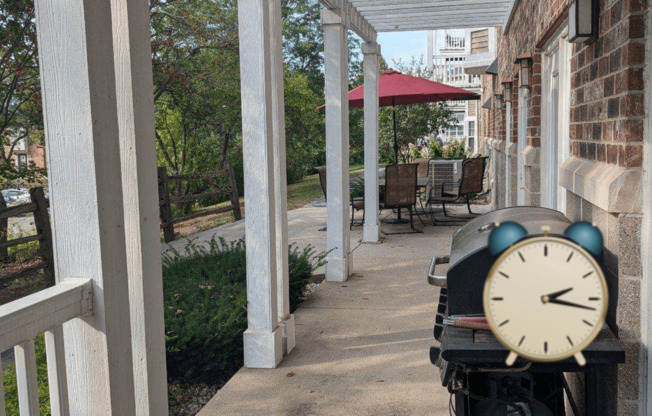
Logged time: 2.17
